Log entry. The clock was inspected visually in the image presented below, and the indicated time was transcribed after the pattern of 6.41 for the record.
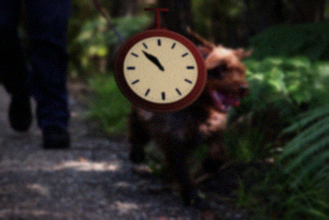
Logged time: 10.53
